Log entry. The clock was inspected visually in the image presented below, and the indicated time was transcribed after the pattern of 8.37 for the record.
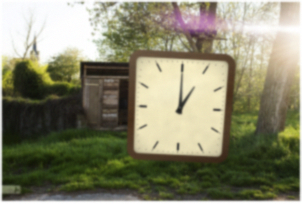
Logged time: 1.00
